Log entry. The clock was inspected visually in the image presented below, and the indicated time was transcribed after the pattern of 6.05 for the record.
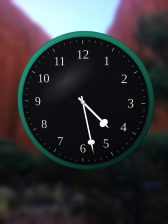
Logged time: 4.28
